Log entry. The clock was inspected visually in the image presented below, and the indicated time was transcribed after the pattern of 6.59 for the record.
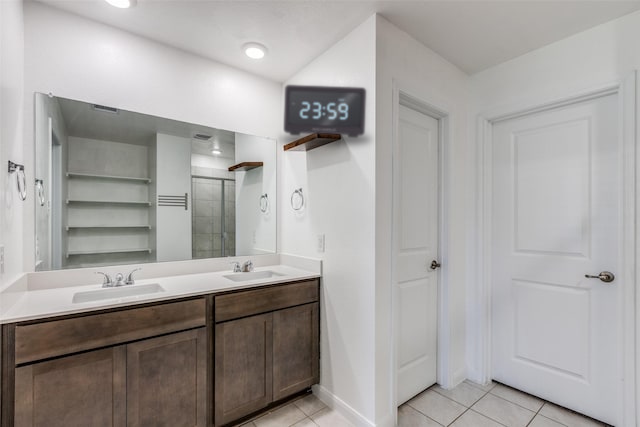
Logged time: 23.59
